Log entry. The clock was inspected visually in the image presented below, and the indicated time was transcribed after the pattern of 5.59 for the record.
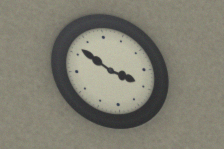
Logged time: 3.52
